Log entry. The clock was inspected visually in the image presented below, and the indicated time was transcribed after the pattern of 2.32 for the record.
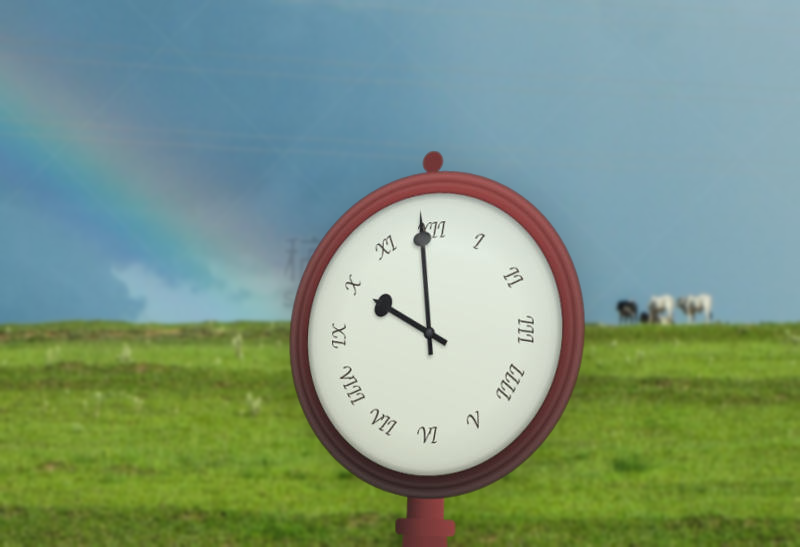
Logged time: 9.59
